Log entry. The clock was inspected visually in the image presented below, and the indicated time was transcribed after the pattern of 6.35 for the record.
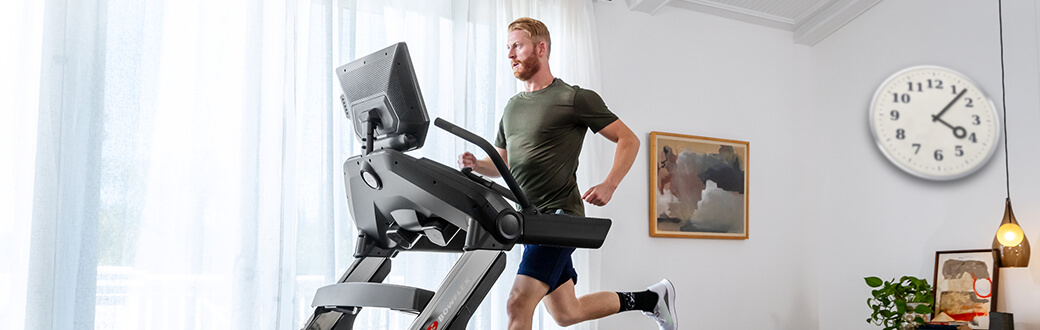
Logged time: 4.07
